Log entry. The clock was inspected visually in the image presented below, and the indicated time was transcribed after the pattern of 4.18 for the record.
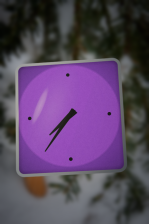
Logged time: 7.36
